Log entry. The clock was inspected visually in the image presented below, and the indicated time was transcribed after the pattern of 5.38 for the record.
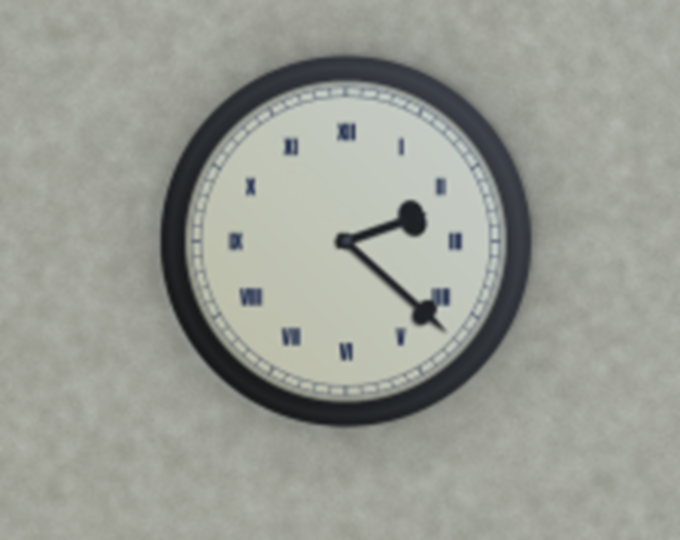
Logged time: 2.22
